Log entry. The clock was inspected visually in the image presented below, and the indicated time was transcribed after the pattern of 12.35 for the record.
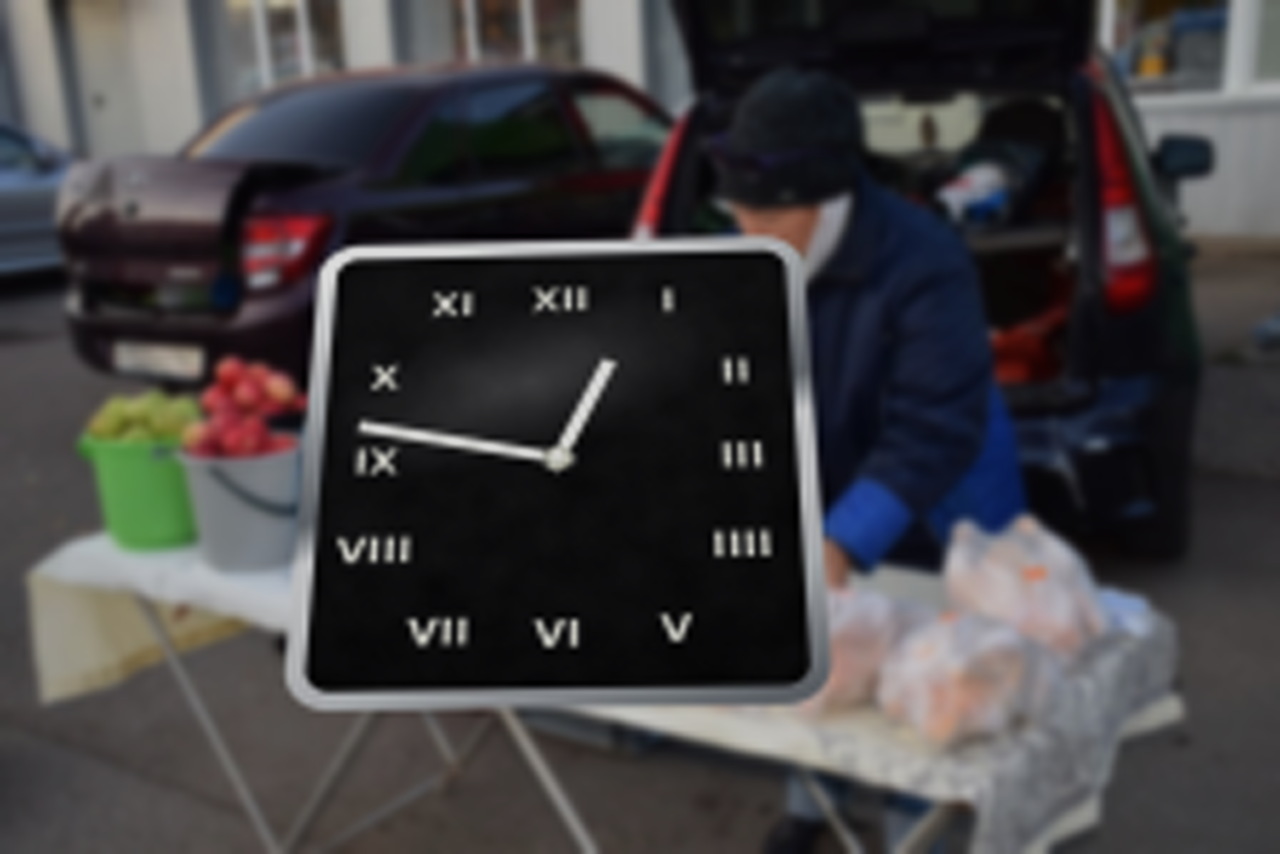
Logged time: 12.47
